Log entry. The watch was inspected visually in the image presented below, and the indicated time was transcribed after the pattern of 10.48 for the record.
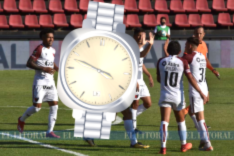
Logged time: 3.48
